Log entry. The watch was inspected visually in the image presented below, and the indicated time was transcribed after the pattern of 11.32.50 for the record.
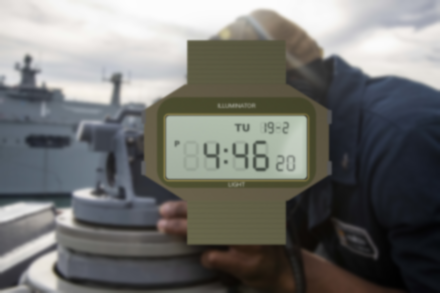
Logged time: 4.46.20
